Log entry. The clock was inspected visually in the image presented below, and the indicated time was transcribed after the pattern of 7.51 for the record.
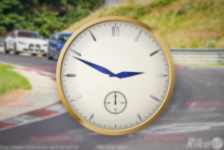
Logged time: 2.49
